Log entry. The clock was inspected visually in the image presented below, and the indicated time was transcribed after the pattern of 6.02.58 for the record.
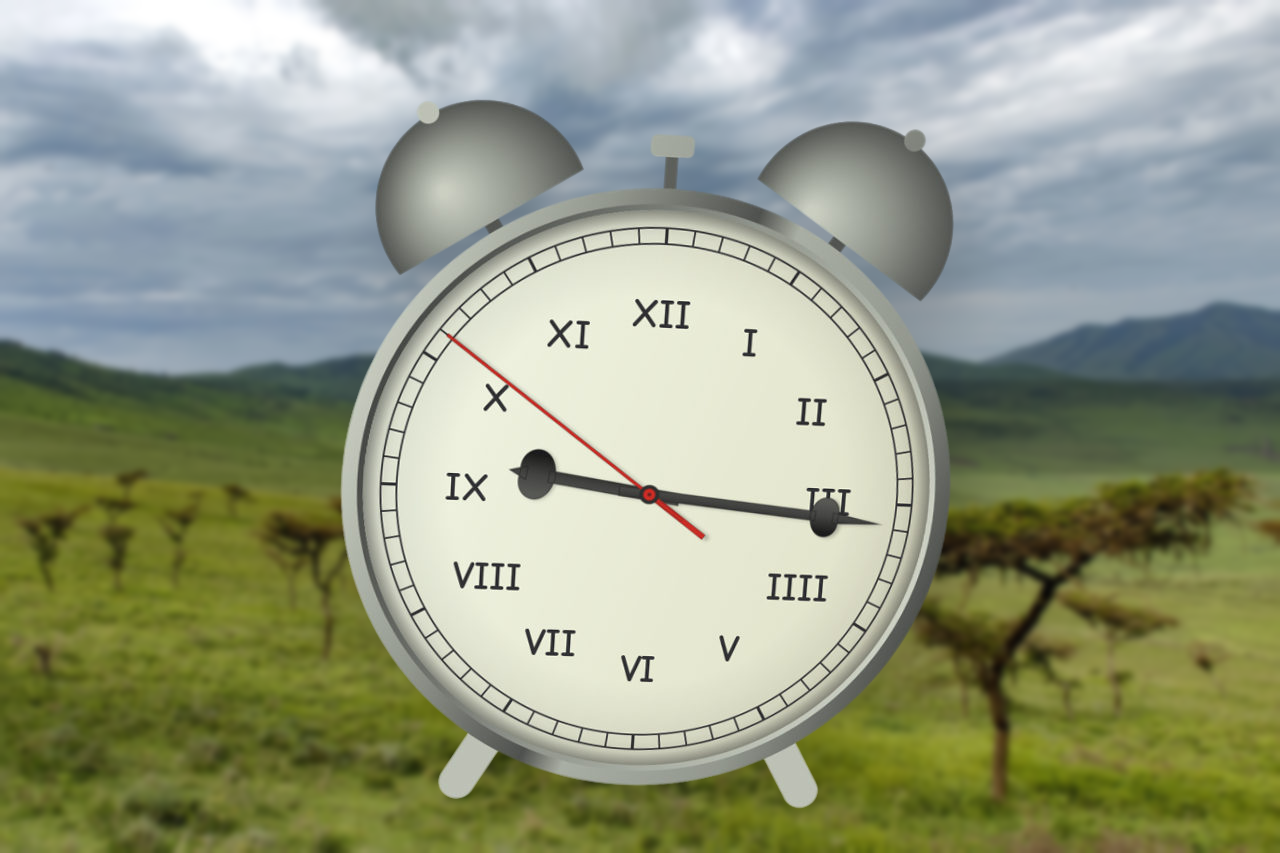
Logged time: 9.15.51
